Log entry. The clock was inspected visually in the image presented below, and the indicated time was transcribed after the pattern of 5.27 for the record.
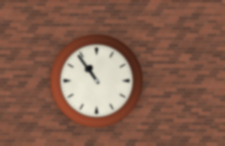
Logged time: 10.54
